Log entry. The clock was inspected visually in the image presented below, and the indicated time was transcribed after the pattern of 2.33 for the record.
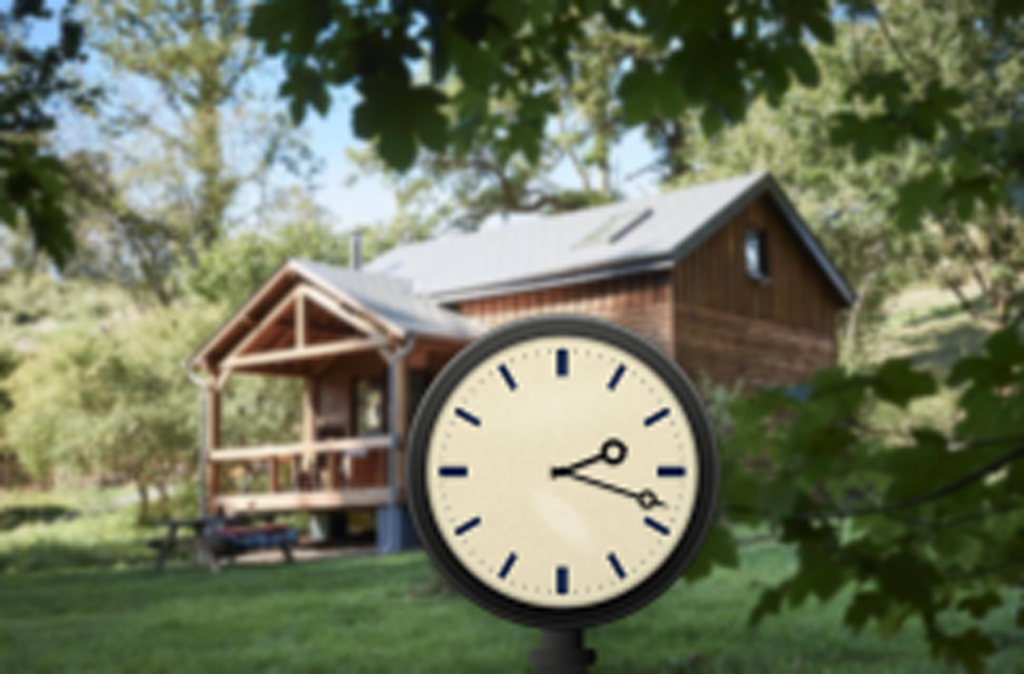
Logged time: 2.18
